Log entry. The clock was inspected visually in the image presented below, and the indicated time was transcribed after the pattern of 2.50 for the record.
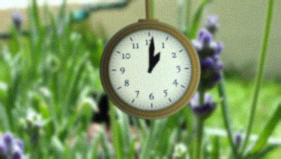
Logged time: 1.01
